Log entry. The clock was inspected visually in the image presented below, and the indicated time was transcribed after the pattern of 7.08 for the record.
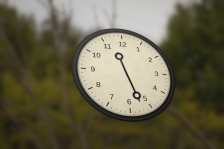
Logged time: 11.27
